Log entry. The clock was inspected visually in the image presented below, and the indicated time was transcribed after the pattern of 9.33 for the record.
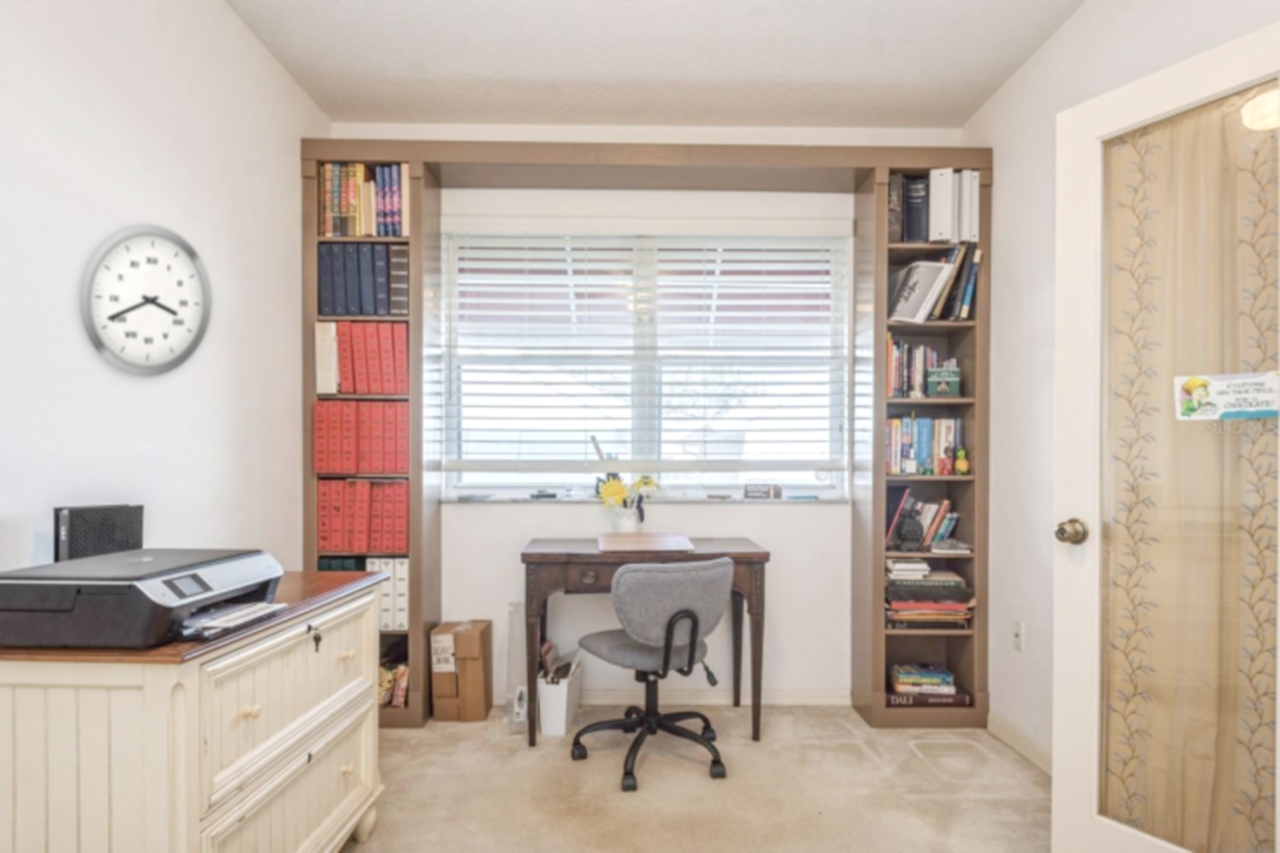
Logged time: 3.41
